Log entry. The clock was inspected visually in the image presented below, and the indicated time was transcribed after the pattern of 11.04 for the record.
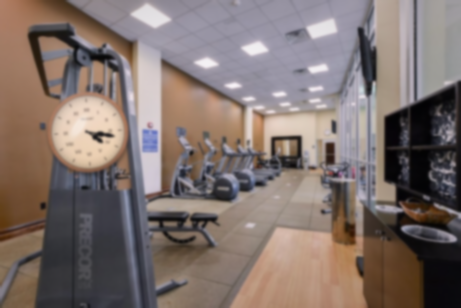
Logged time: 4.17
